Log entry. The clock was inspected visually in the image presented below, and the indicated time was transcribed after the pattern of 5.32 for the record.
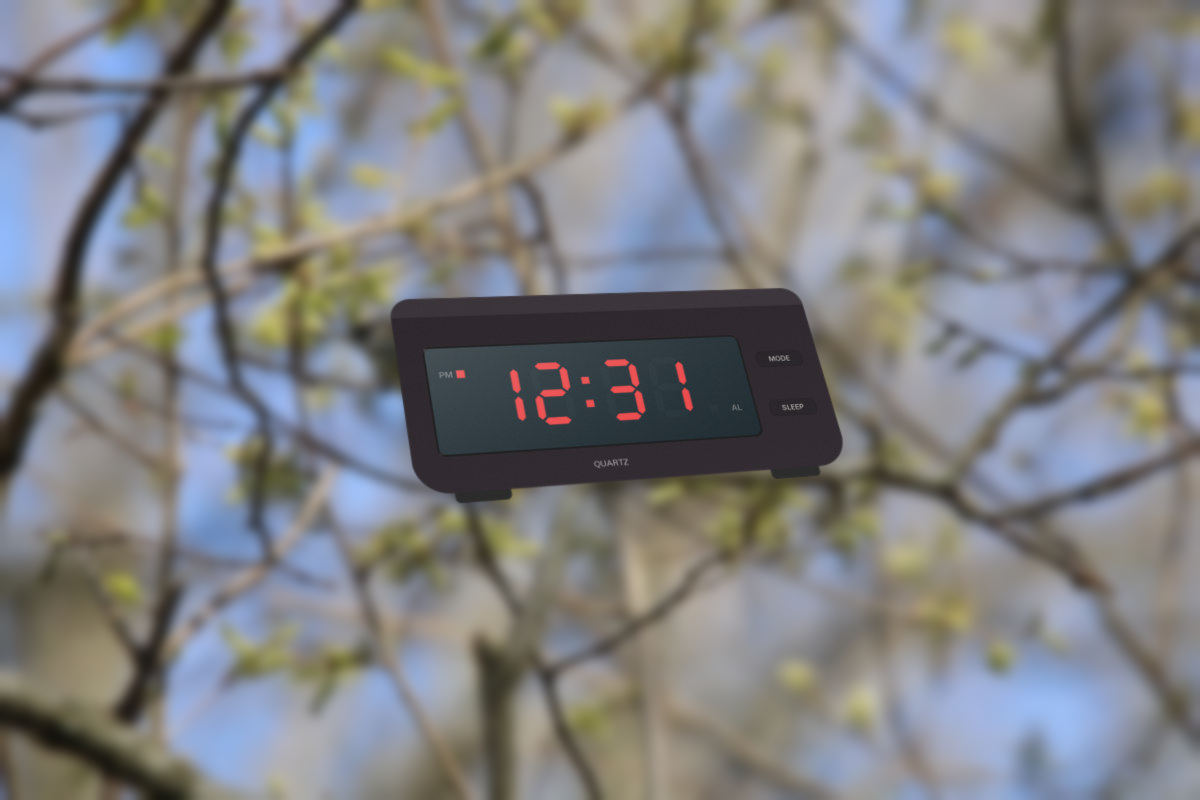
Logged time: 12.31
